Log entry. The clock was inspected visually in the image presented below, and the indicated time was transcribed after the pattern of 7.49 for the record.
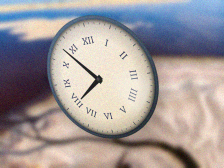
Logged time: 7.53
